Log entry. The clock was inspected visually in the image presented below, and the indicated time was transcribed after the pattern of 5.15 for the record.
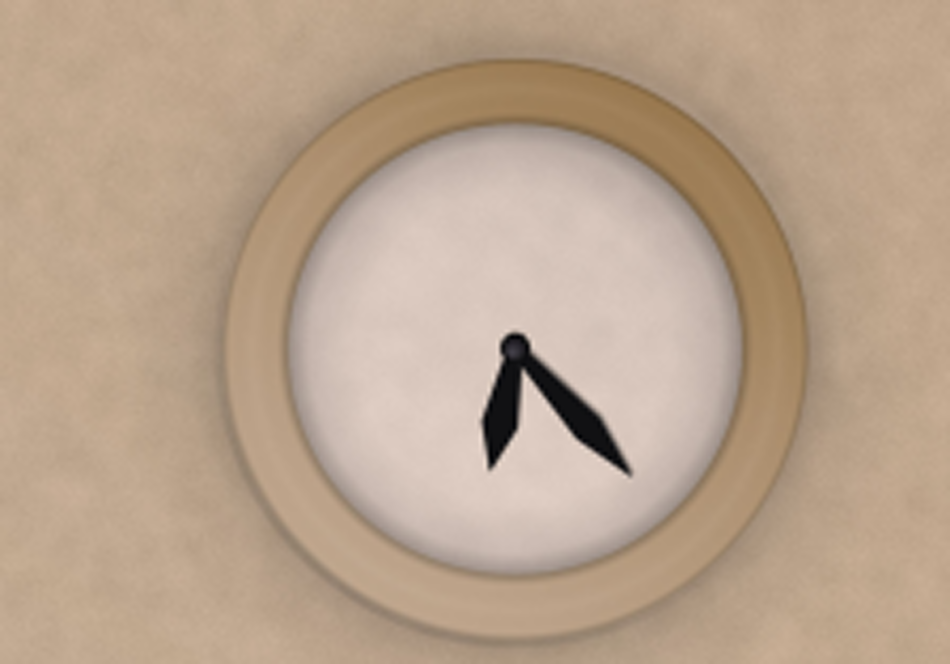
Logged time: 6.23
